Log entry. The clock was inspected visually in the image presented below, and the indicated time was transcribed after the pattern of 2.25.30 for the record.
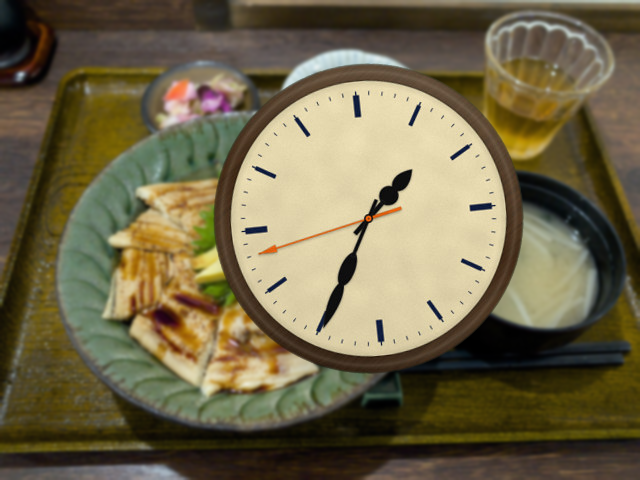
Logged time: 1.34.43
